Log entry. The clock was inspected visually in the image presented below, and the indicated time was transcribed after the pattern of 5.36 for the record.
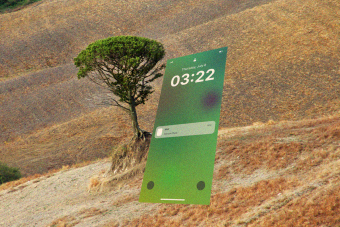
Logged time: 3.22
